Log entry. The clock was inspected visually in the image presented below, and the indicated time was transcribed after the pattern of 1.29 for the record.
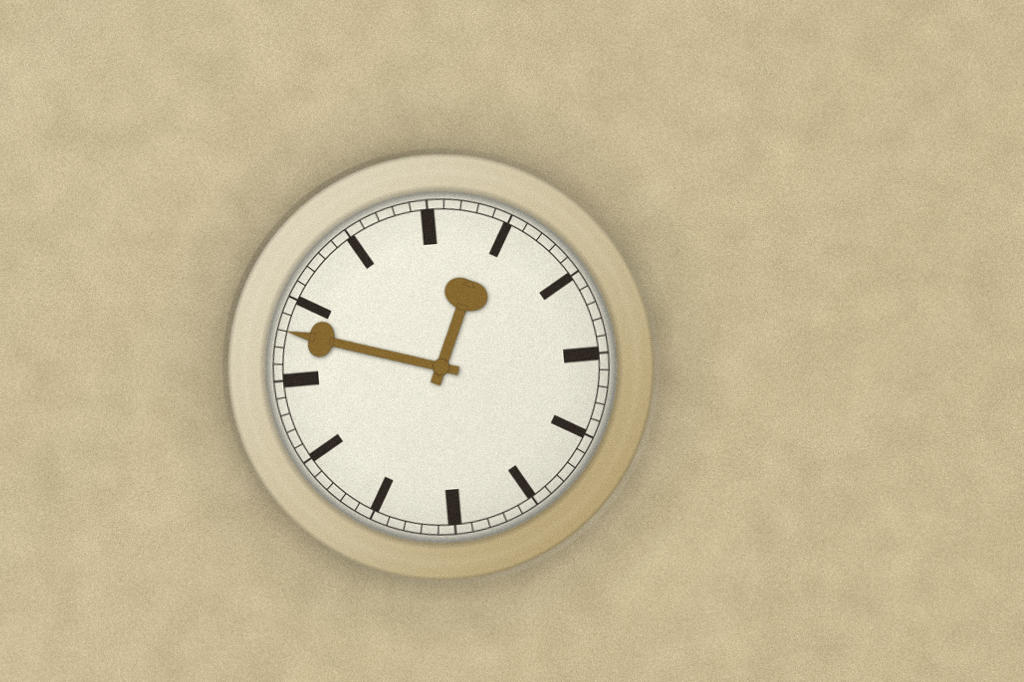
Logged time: 12.48
